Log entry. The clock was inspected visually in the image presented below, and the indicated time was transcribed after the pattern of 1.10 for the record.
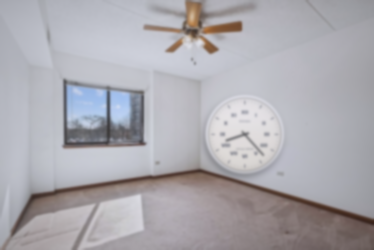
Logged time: 8.23
